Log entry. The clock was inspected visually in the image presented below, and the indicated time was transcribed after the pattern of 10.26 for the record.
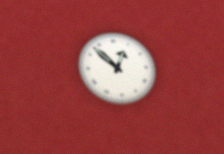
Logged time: 12.53
